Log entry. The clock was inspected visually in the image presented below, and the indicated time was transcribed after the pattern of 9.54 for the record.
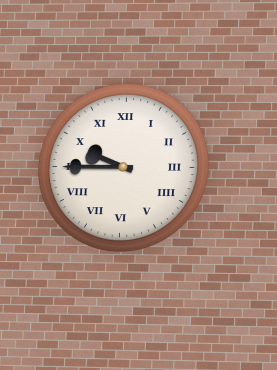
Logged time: 9.45
